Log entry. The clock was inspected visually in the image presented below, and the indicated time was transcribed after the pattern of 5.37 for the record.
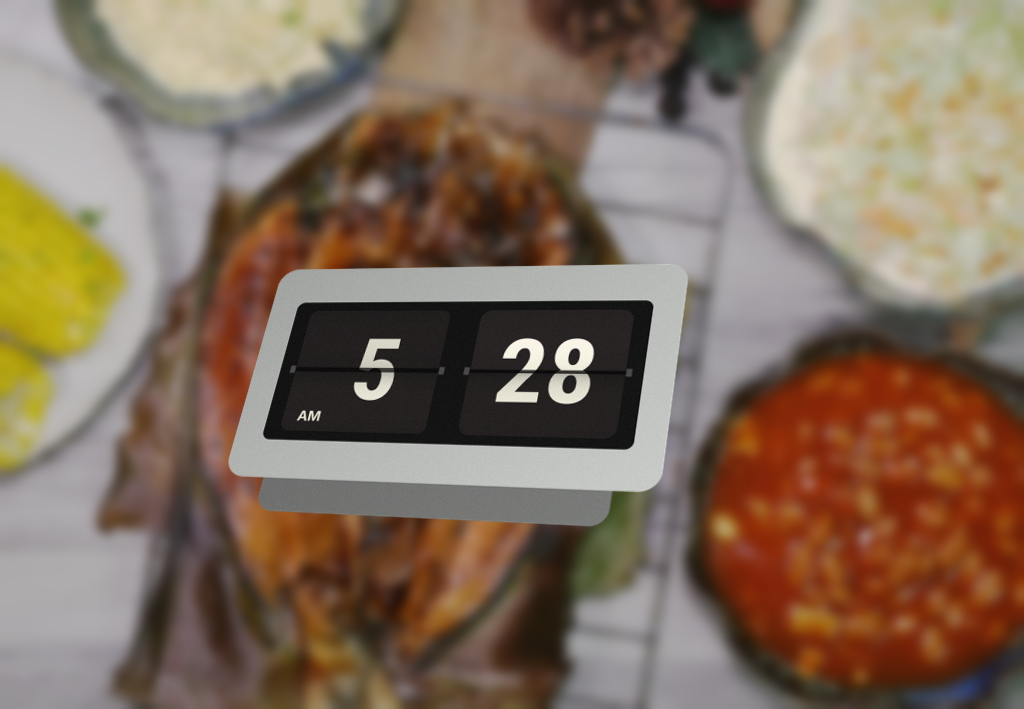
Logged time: 5.28
